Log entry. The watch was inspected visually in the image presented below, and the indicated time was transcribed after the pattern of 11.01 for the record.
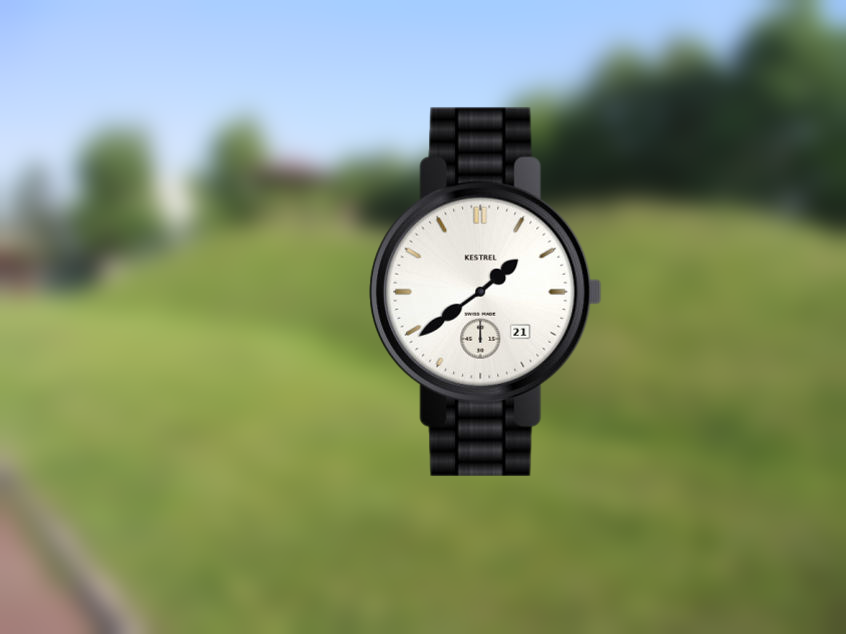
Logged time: 1.39
